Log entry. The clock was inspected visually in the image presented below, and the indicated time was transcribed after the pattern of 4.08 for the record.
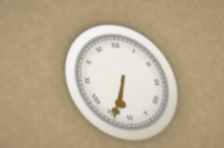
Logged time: 6.34
